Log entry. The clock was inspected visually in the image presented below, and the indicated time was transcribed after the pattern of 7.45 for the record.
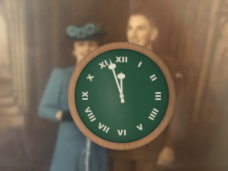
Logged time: 11.57
